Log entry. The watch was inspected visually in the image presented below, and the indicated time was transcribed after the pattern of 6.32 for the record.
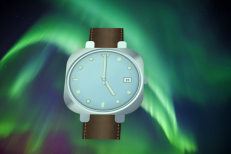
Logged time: 5.00
